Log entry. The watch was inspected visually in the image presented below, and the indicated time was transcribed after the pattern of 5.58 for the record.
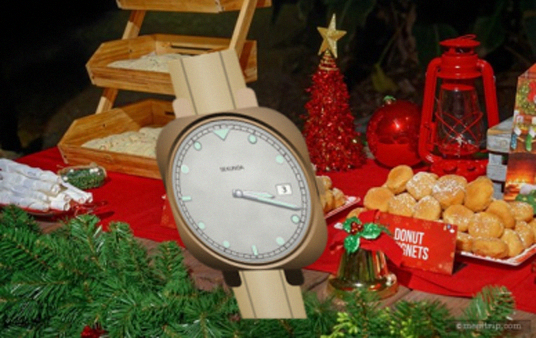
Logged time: 3.18
